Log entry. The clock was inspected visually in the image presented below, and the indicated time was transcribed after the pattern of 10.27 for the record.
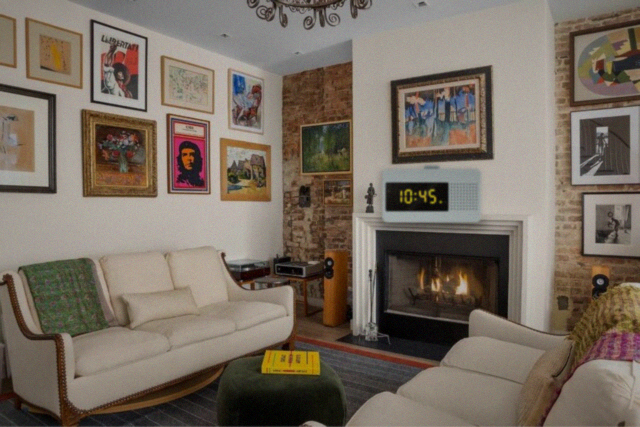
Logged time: 10.45
